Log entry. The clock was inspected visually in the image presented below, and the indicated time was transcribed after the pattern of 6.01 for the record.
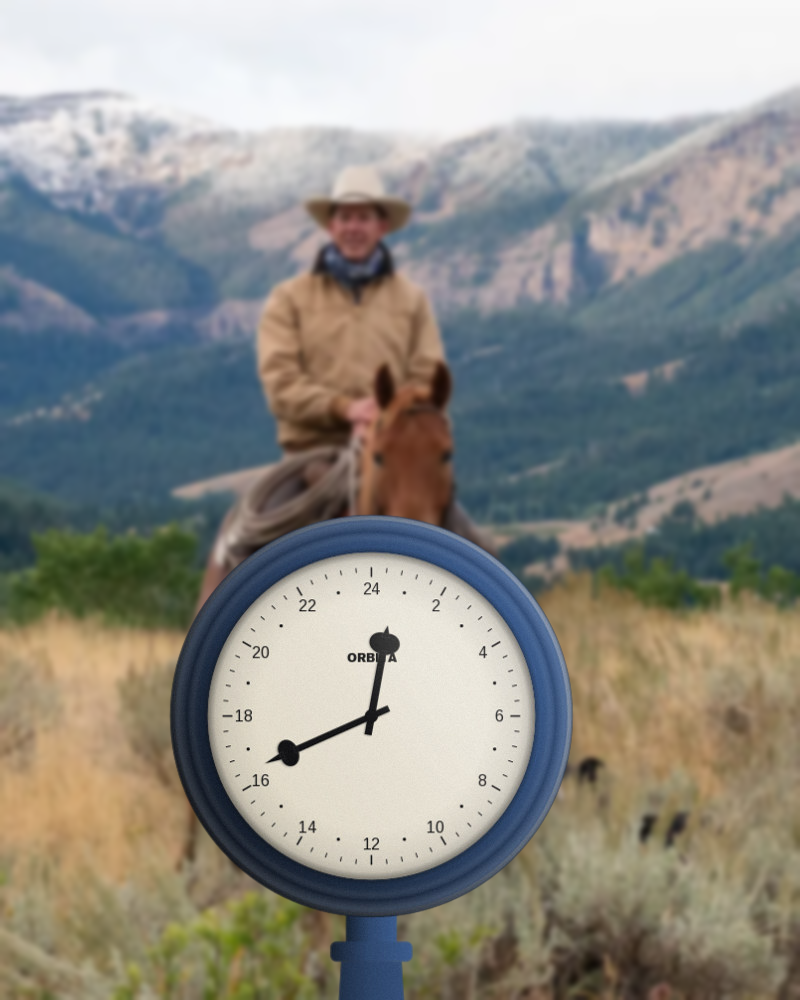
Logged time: 0.41
